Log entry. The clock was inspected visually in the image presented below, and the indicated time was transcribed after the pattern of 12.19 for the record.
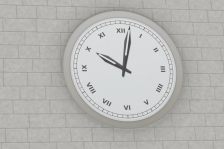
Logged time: 10.02
